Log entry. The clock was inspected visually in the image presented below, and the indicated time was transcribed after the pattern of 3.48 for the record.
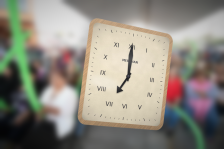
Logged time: 7.00
